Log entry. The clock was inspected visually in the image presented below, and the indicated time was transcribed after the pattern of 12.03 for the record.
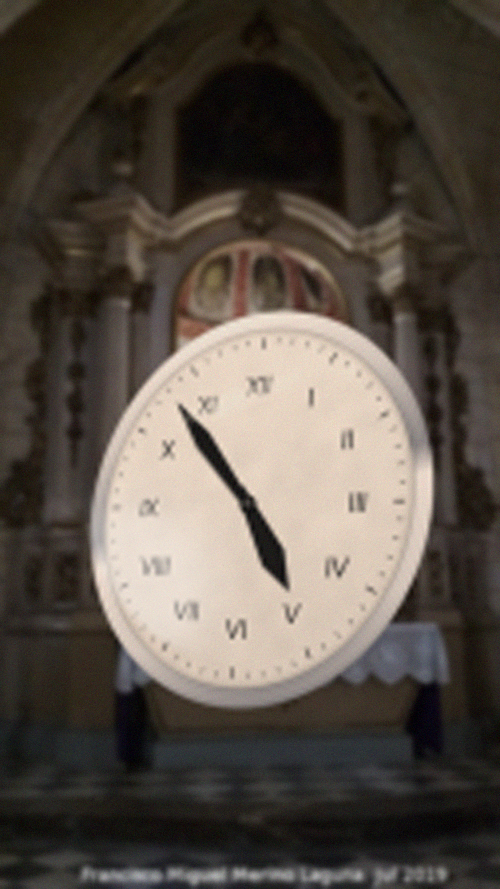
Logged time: 4.53
